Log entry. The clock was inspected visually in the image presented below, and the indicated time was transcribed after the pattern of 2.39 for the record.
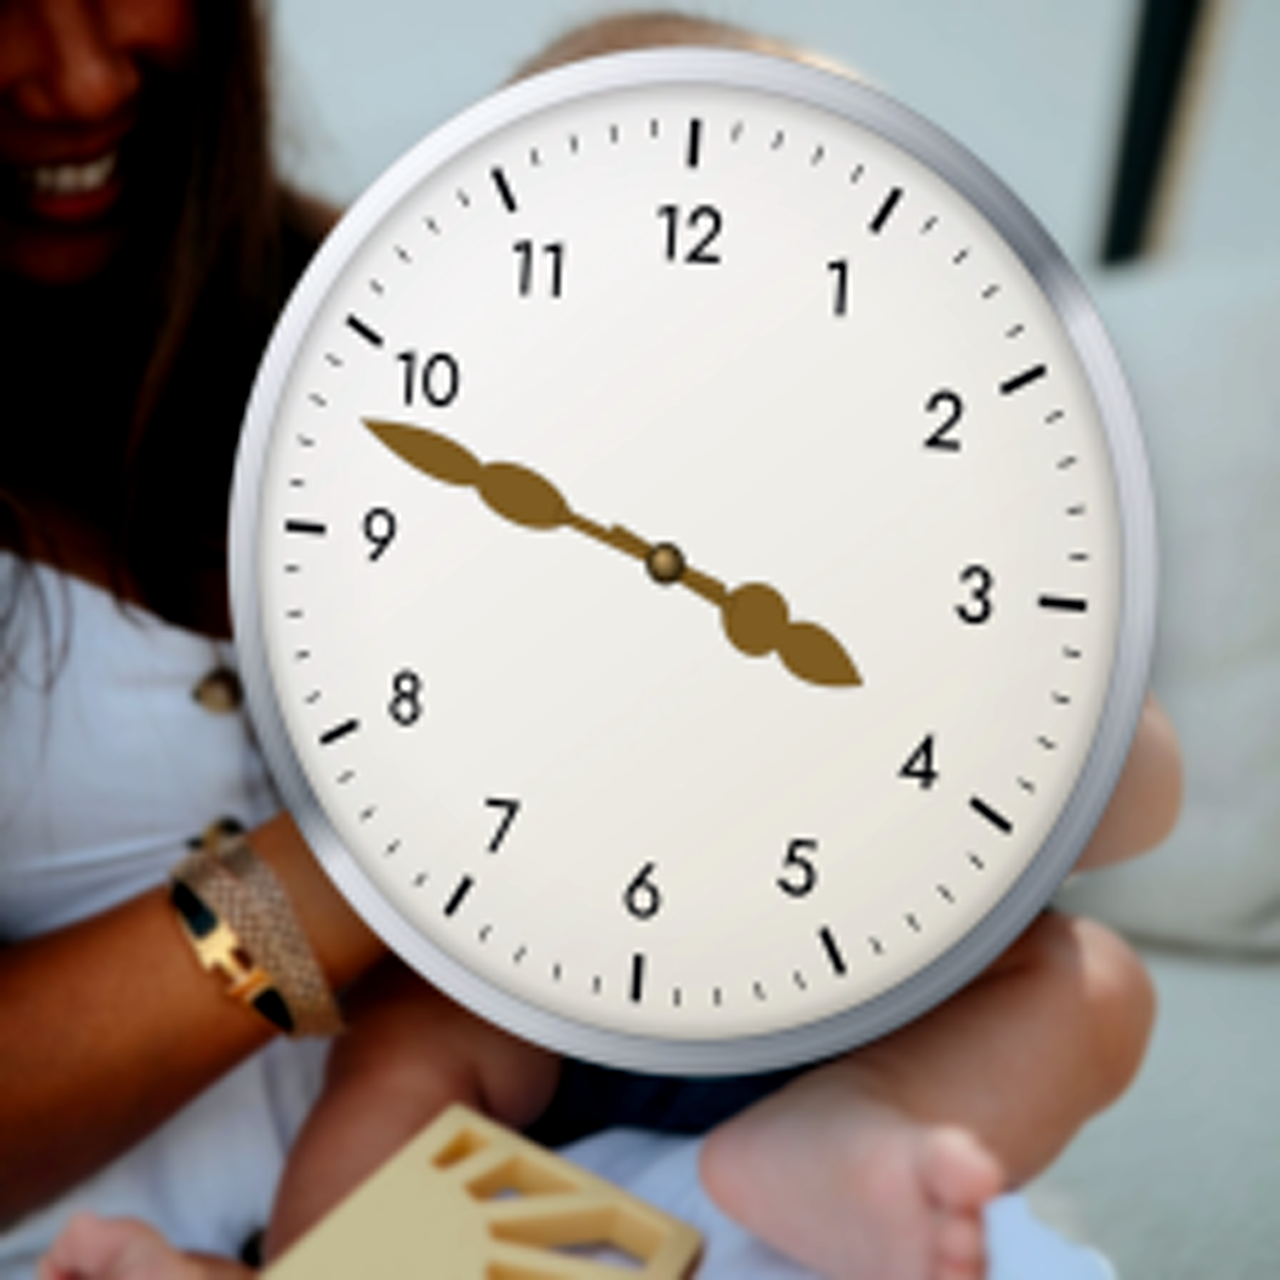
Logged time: 3.48
